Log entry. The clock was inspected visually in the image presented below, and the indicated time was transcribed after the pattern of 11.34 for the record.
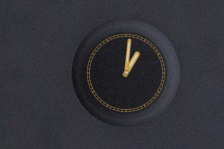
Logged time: 1.01
